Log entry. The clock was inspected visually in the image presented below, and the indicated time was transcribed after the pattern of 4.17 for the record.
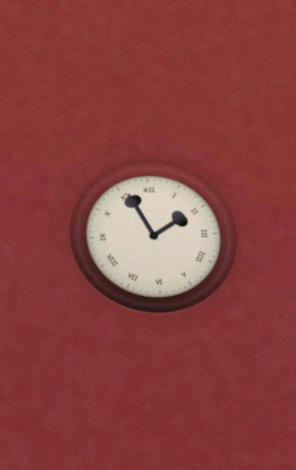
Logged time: 1.56
